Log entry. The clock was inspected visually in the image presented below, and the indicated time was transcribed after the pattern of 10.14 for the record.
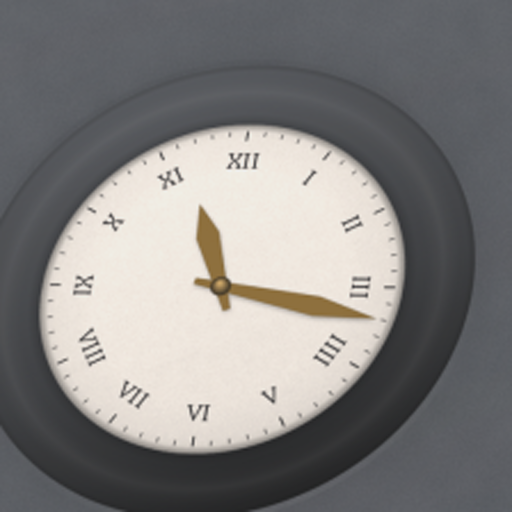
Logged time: 11.17
